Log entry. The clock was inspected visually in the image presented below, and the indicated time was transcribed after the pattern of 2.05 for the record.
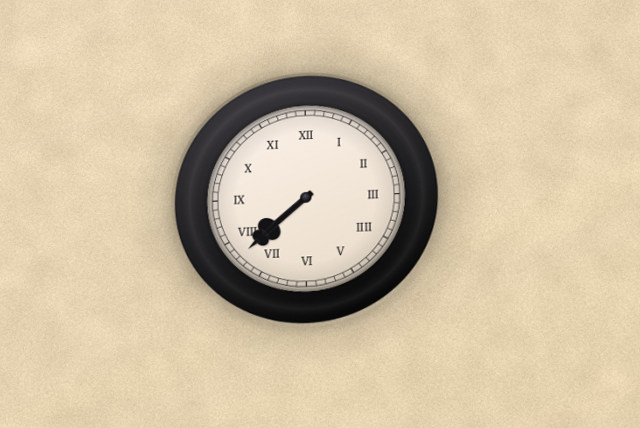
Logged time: 7.38
